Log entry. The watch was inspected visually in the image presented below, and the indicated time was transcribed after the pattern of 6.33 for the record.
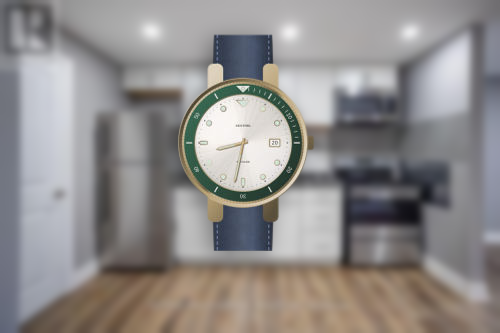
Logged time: 8.32
